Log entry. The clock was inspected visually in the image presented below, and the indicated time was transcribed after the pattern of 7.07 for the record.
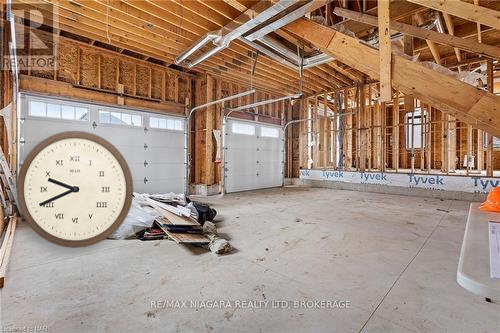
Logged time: 9.41
